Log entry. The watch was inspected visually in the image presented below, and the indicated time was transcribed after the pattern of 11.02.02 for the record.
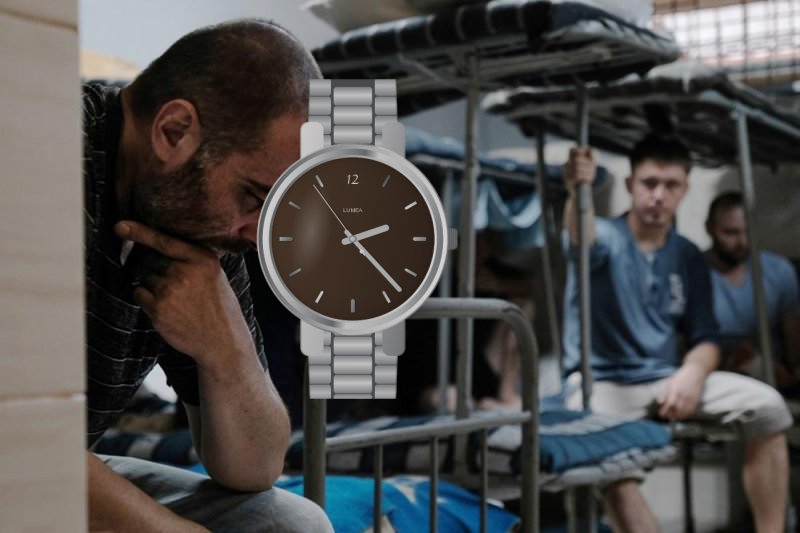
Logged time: 2.22.54
